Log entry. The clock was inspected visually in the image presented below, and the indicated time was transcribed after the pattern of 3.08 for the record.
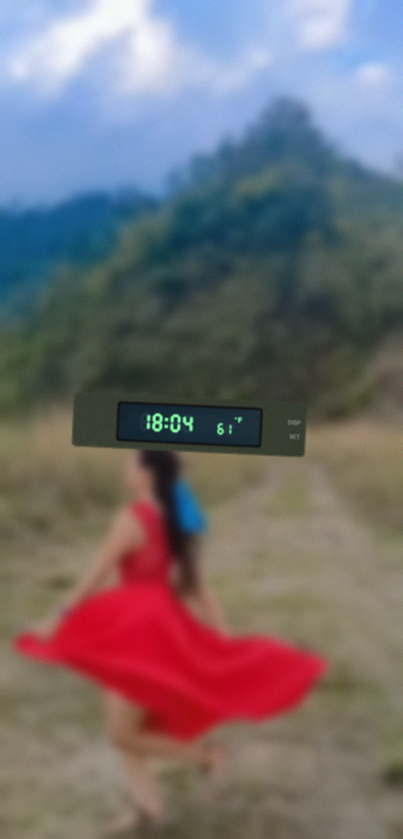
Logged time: 18.04
